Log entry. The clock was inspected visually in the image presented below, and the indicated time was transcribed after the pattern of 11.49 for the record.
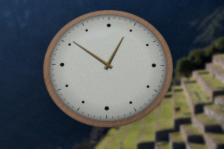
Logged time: 12.51
